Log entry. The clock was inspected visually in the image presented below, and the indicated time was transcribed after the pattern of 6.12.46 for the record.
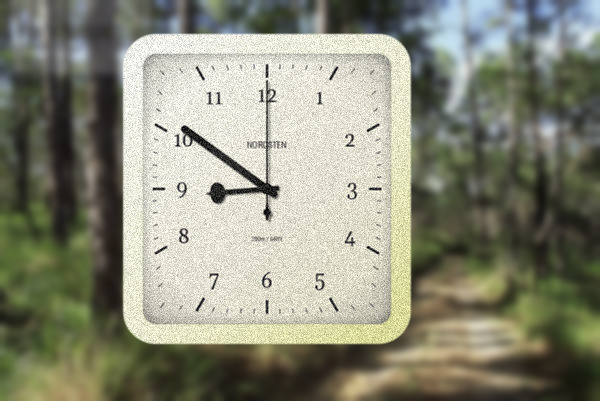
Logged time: 8.51.00
